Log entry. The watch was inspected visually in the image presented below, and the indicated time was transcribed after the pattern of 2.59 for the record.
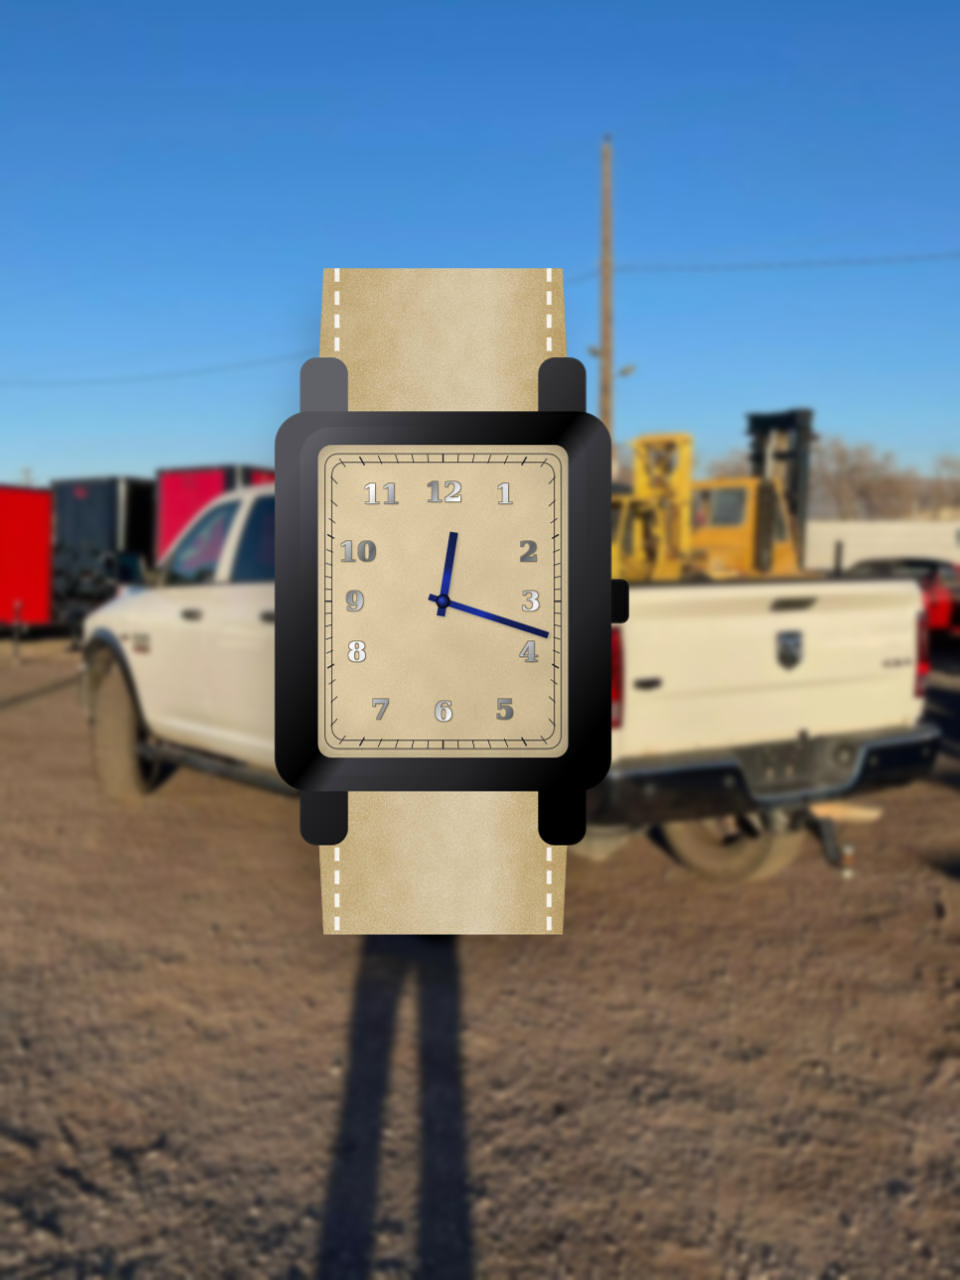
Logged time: 12.18
